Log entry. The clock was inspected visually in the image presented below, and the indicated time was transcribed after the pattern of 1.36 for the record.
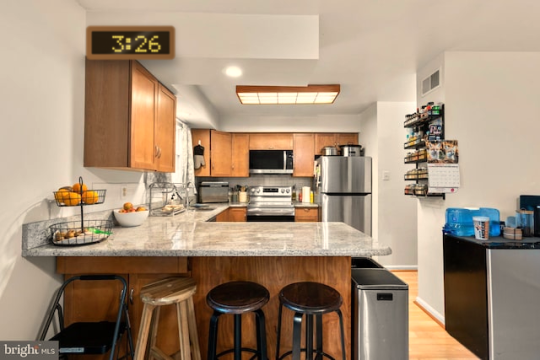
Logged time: 3.26
